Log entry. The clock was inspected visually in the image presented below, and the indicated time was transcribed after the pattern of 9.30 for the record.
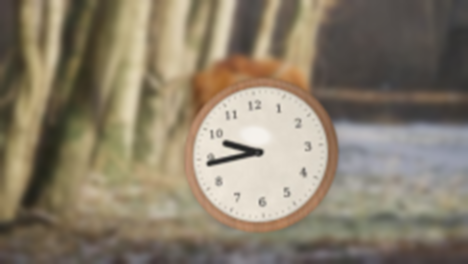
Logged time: 9.44
